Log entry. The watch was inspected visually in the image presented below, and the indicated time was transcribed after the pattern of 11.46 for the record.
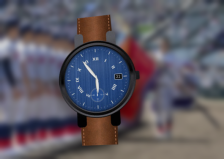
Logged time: 5.54
